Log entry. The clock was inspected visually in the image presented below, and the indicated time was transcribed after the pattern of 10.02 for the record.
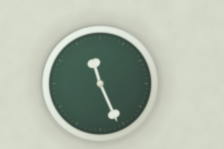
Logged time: 11.26
